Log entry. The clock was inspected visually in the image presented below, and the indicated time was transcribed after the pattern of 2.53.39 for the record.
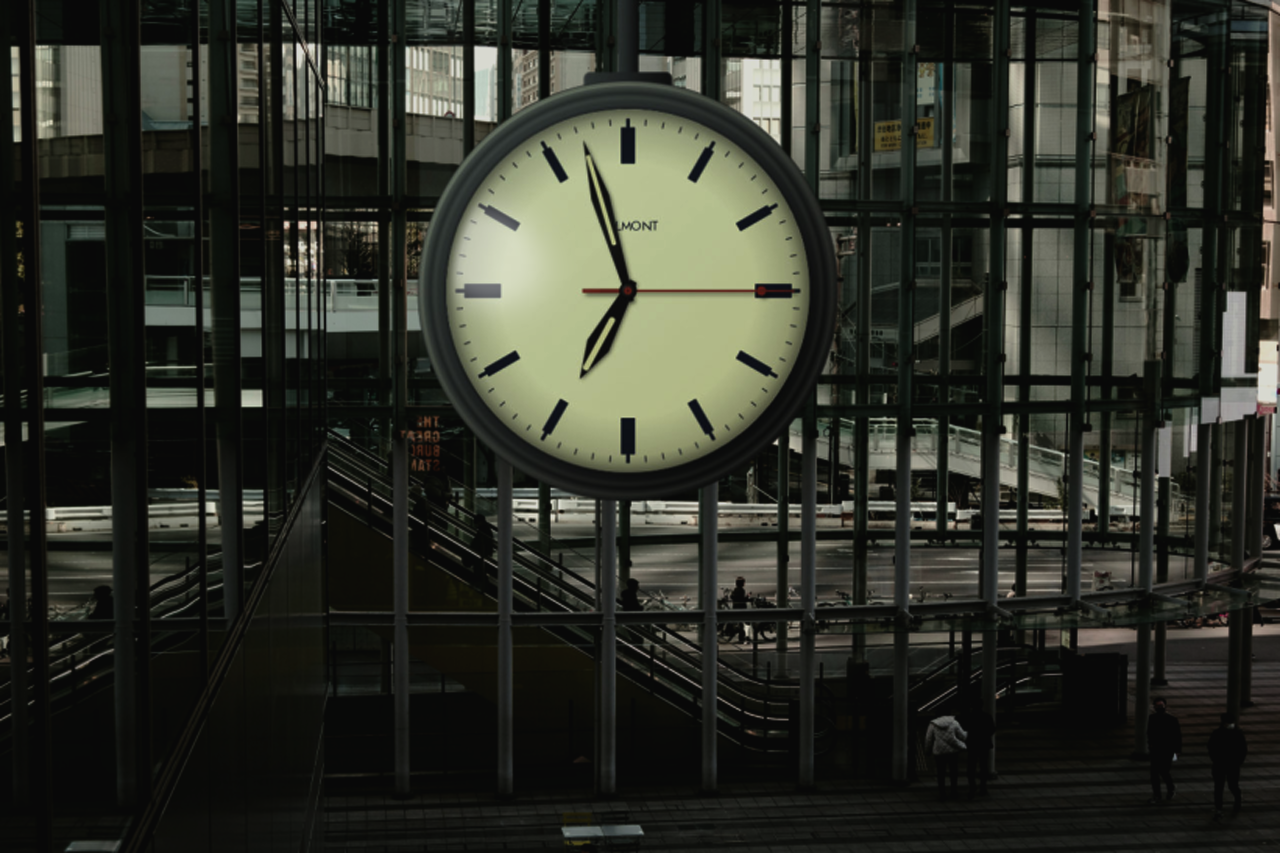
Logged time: 6.57.15
